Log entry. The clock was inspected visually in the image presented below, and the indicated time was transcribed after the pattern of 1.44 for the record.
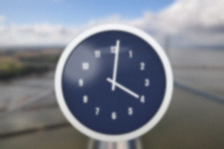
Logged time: 4.01
